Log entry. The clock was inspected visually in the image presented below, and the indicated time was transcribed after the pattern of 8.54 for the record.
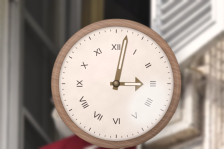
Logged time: 3.02
